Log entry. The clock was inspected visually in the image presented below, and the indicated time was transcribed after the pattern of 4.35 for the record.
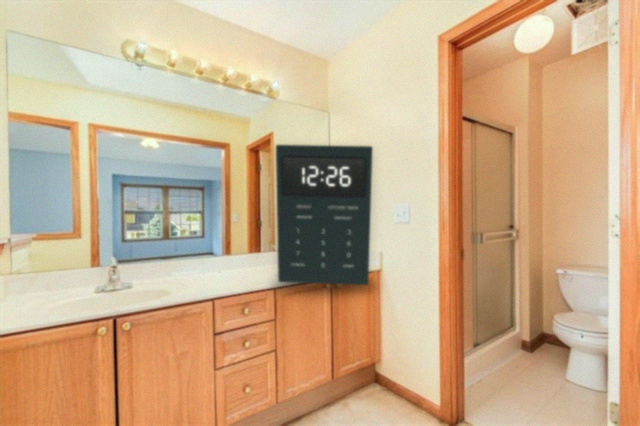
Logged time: 12.26
